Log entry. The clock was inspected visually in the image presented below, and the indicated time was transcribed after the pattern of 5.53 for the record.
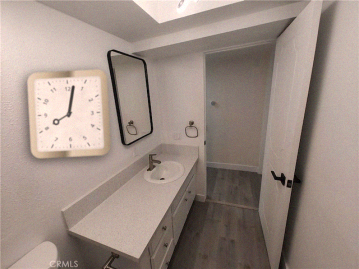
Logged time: 8.02
